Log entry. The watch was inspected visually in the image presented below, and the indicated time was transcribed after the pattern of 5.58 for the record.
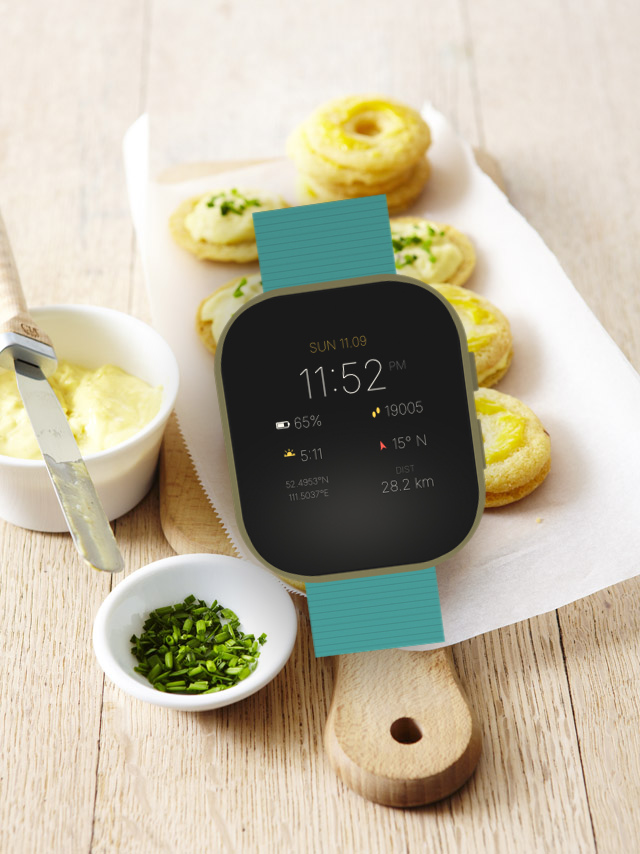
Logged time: 11.52
